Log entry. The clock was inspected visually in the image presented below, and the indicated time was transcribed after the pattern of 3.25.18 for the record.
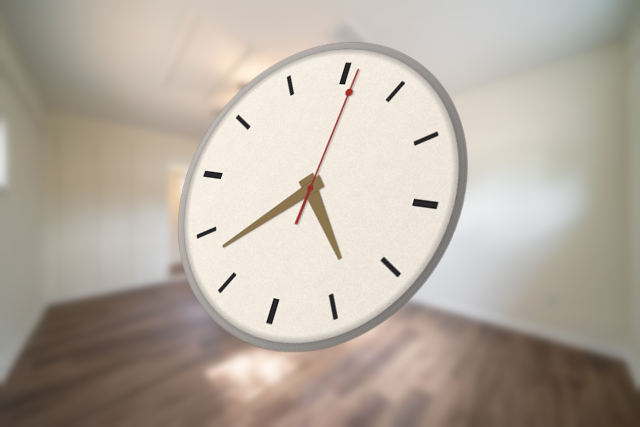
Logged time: 4.38.01
